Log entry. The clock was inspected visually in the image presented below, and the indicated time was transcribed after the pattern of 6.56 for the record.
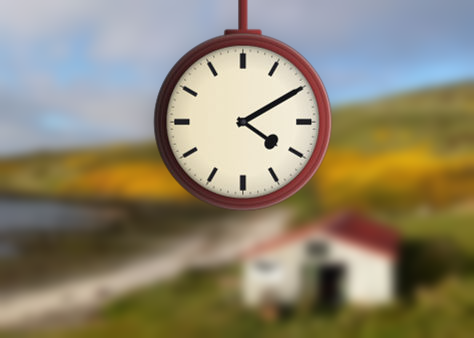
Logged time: 4.10
